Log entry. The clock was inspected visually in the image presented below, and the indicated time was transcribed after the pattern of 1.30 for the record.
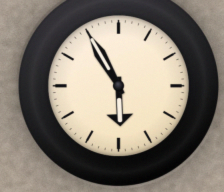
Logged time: 5.55
